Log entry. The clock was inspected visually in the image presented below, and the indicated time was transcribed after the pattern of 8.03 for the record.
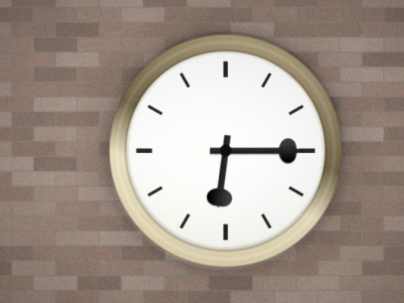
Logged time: 6.15
